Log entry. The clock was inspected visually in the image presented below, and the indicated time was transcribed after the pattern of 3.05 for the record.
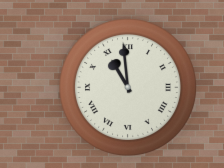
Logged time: 10.59
